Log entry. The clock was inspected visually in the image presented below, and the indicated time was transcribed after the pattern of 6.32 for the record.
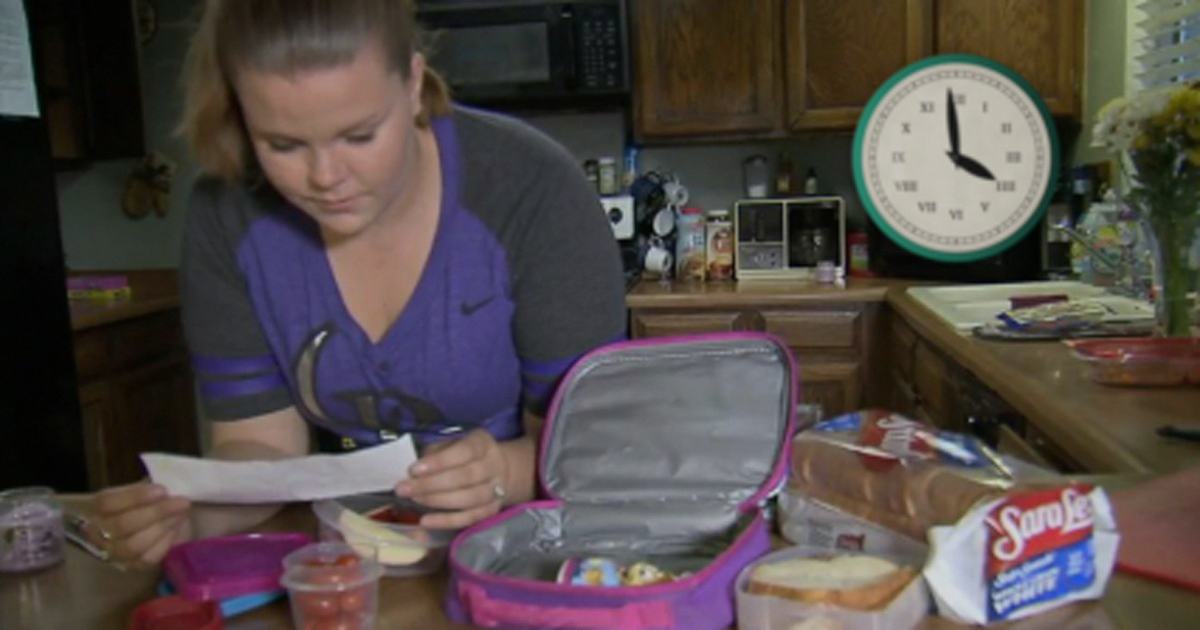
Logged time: 3.59
